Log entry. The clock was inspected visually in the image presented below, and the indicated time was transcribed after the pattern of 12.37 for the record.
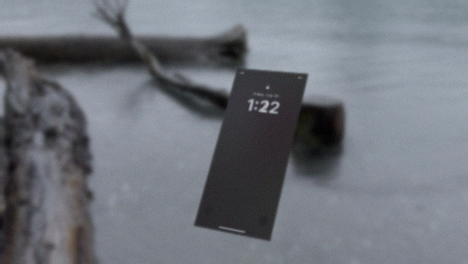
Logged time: 1.22
